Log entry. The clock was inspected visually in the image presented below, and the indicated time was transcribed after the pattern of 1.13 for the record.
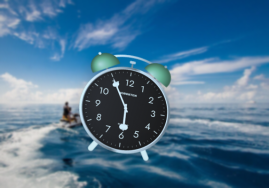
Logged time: 5.55
